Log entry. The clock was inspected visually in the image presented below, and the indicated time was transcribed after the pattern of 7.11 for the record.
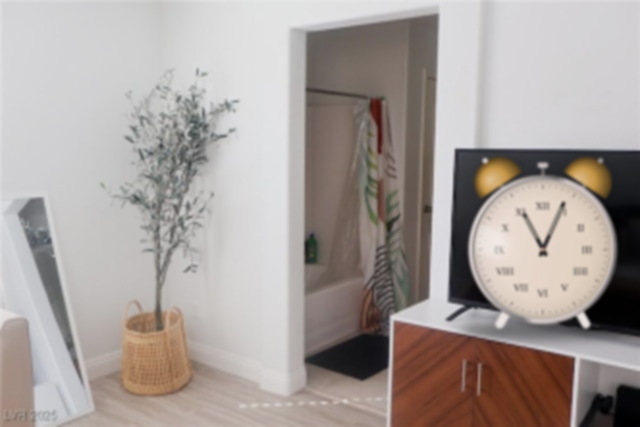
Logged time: 11.04
